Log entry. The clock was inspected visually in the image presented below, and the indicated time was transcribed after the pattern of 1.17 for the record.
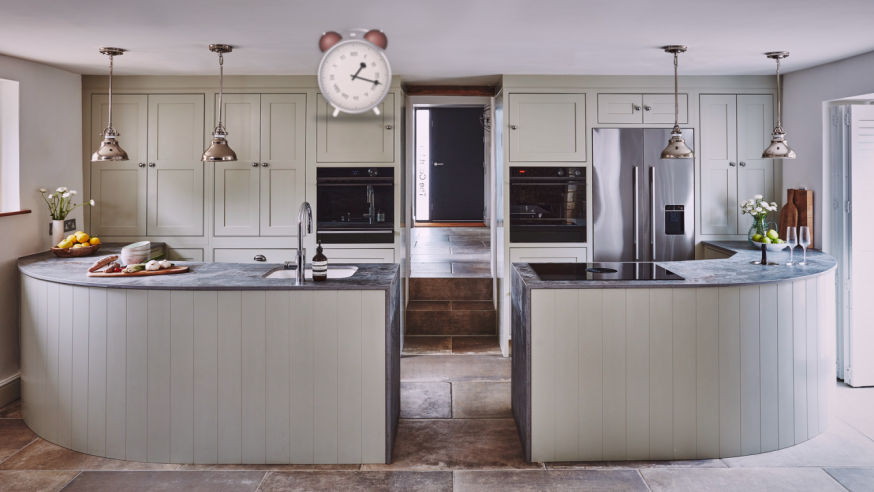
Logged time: 1.18
